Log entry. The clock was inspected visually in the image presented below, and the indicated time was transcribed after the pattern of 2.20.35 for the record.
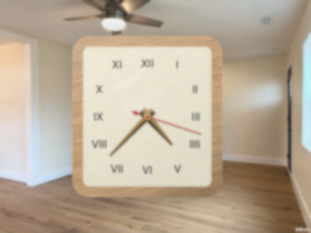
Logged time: 4.37.18
